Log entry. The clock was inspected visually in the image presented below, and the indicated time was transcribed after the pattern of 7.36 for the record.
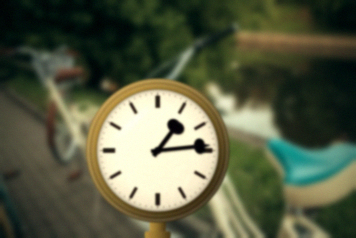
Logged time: 1.14
